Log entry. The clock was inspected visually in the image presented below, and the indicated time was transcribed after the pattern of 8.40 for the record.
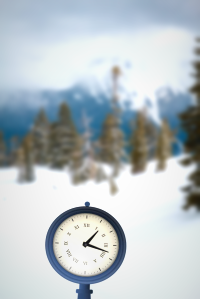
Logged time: 1.18
